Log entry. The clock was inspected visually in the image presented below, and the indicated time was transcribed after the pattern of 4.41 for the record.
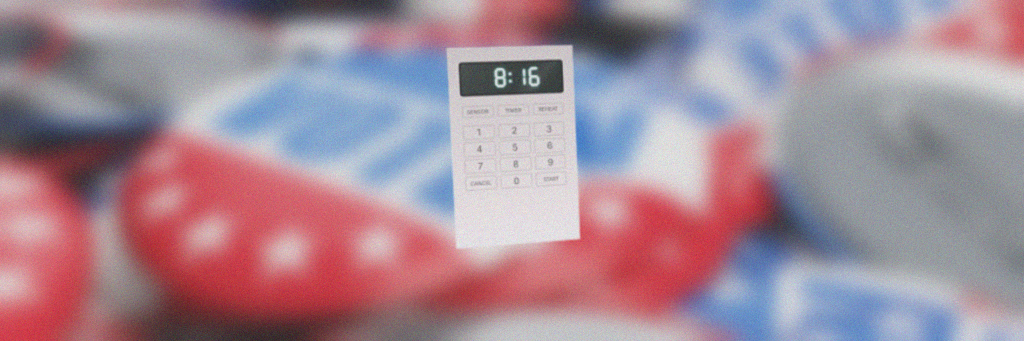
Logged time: 8.16
